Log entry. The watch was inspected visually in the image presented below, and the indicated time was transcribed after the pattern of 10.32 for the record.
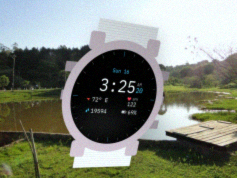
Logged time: 3.25
